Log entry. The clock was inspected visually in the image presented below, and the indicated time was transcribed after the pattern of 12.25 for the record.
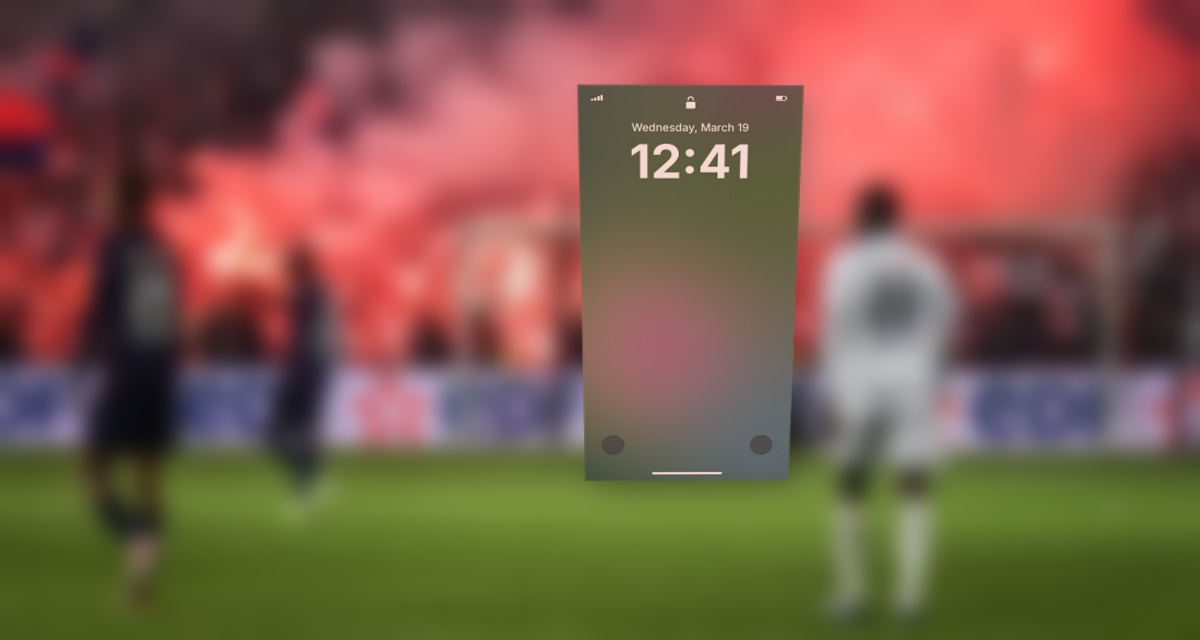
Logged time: 12.41
